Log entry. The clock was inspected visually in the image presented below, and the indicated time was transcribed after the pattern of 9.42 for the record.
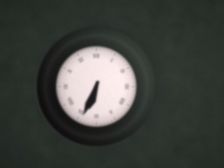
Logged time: 6.34
